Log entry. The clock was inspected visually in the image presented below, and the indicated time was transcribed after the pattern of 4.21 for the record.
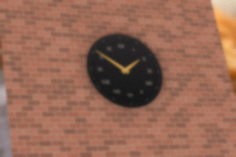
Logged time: 1.51
